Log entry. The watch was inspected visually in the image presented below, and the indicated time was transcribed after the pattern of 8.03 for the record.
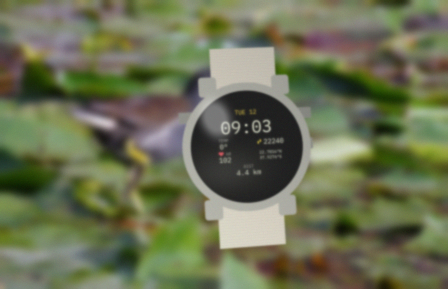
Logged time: 9.03
